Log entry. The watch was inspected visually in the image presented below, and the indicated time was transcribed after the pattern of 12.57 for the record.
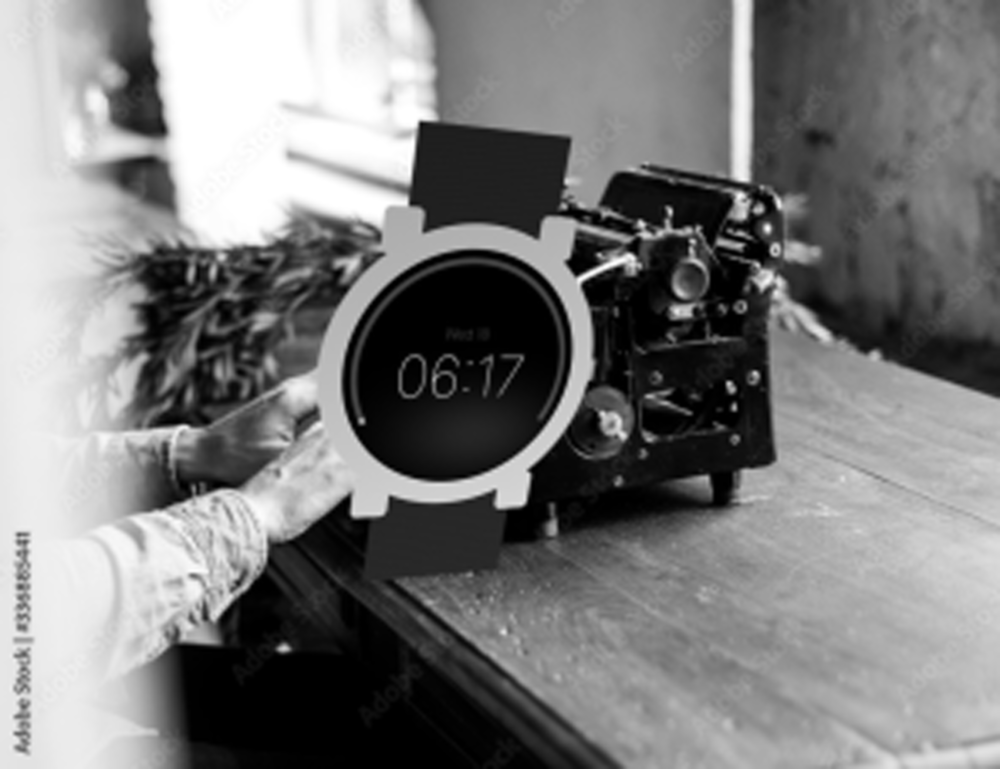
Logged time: 6.17
